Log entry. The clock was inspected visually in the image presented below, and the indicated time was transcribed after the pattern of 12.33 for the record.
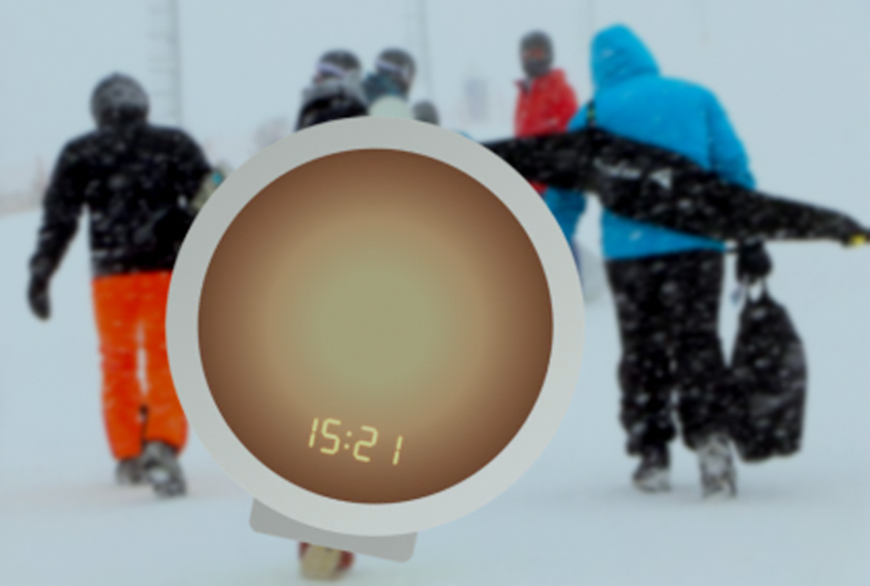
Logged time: 15.21
